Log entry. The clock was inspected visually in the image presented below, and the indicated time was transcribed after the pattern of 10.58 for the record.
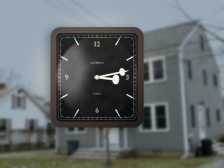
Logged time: 3.13
